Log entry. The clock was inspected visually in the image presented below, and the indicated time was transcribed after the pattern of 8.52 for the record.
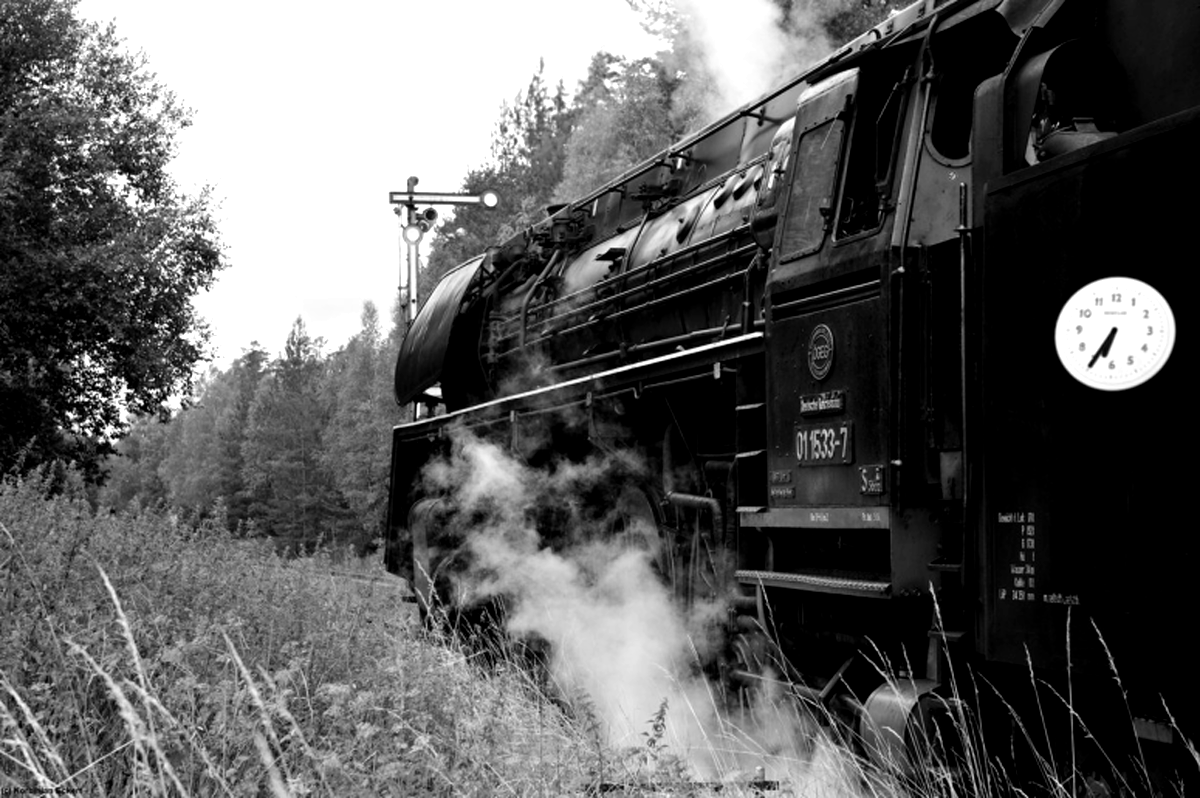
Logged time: 6.35
